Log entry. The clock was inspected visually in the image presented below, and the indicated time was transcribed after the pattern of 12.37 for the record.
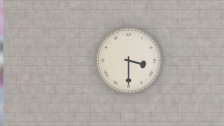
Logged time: 3.30
